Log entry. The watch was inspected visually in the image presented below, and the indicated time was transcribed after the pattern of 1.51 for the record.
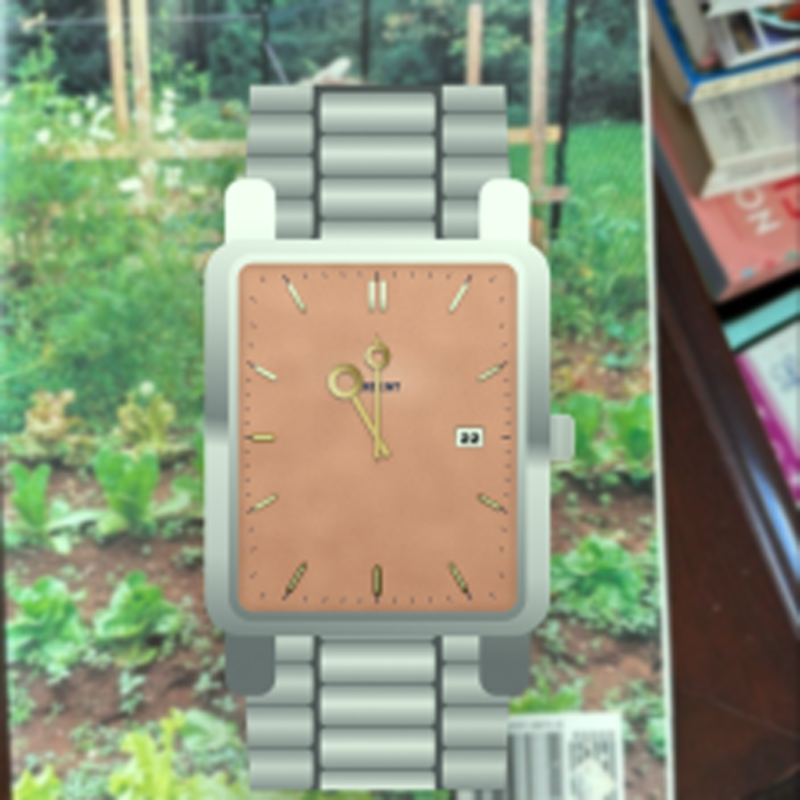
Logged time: 11.00
